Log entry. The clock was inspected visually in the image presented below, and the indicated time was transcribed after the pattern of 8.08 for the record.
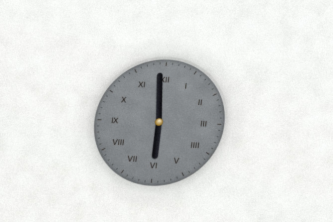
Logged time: 5.59
